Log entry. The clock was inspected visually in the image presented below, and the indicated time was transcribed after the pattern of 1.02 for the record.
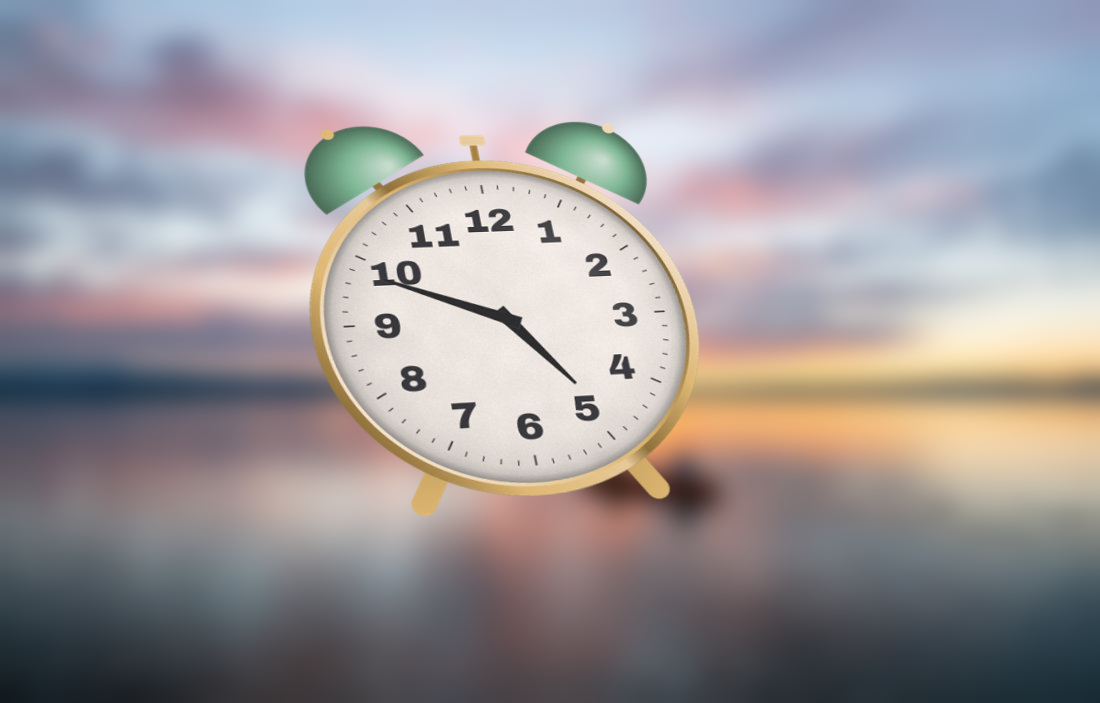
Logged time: 4.49
